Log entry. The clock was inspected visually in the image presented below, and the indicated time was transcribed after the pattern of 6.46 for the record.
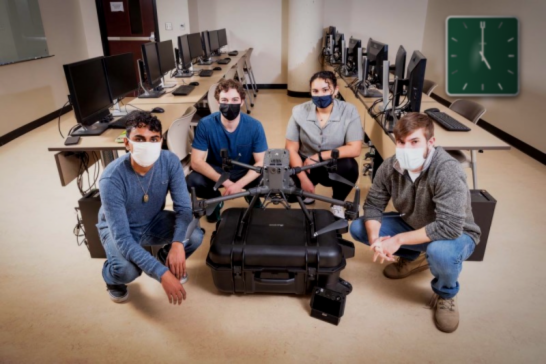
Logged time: 5.00
